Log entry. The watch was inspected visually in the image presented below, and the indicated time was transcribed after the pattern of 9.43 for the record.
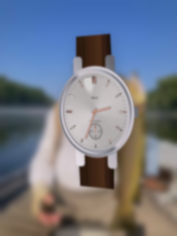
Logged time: 2.34
